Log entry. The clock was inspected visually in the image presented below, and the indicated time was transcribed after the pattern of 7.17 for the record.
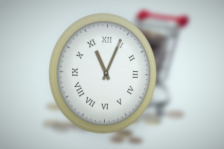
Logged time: 11.04
